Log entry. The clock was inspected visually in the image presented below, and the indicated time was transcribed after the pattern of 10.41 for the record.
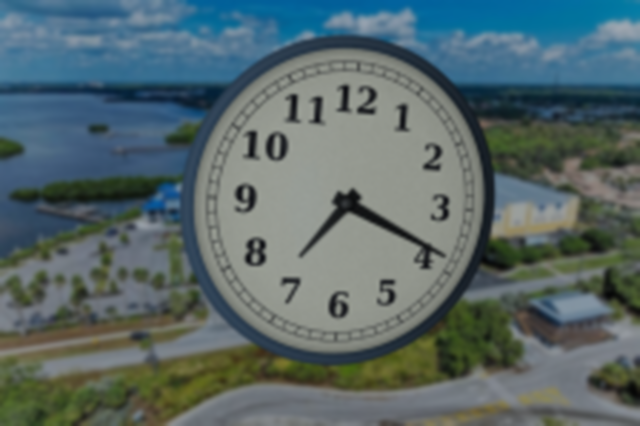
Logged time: 7.19
